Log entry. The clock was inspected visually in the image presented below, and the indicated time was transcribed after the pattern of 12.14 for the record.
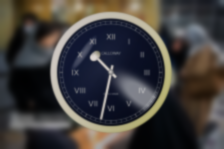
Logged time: 10.32
